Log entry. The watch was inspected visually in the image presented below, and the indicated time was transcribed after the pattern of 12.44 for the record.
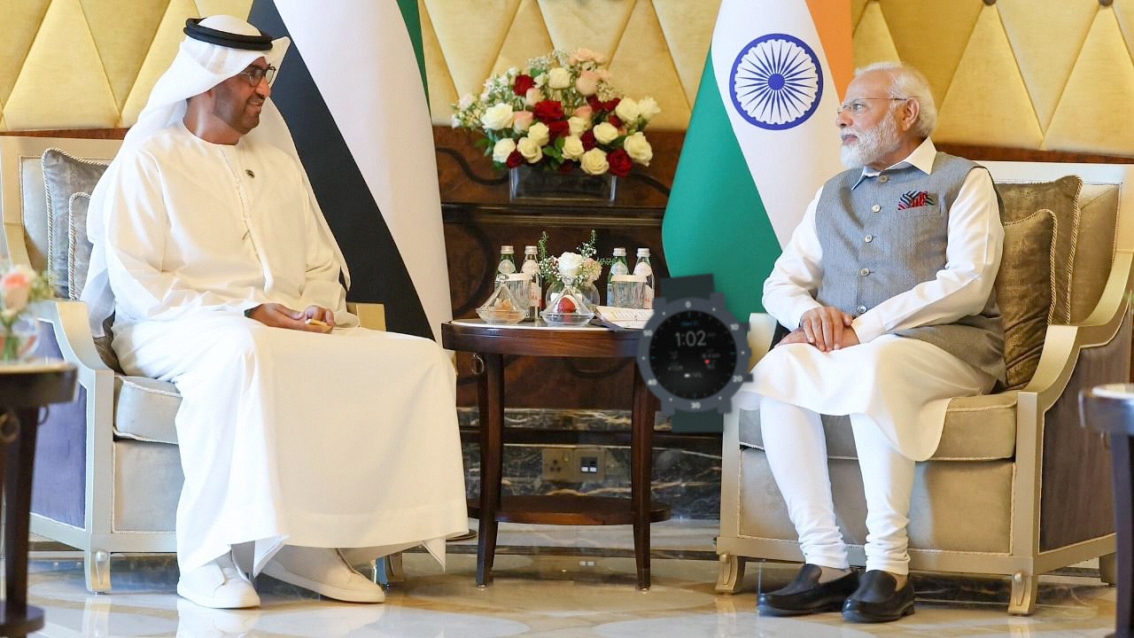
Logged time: 1.02
